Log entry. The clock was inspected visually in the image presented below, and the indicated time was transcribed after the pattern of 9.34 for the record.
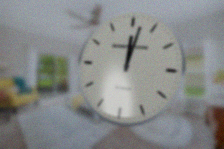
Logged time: 12.02
